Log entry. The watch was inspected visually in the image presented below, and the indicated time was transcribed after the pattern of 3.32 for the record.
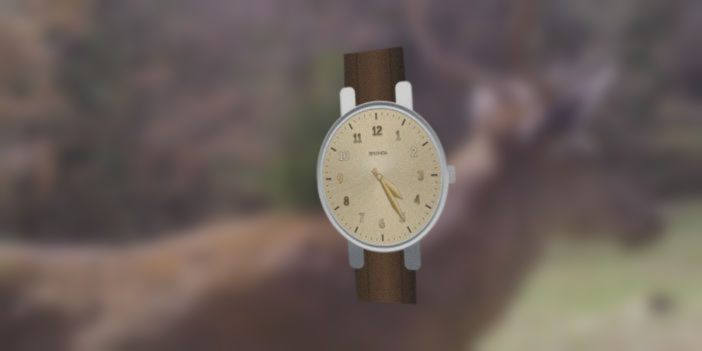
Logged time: 4.25
